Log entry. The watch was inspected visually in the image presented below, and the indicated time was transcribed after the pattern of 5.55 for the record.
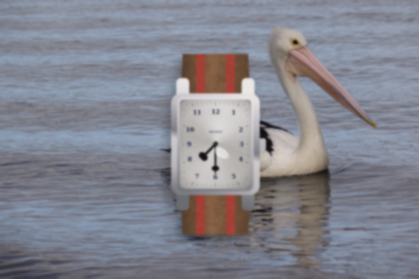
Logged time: 7.30
